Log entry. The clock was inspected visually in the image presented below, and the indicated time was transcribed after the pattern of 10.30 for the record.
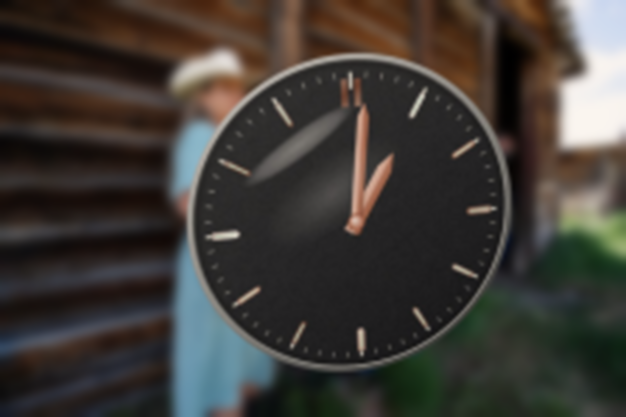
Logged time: 1.01
